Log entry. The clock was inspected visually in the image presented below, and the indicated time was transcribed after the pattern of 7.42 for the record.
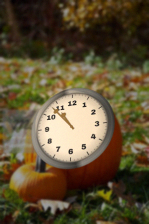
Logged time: 10.53
